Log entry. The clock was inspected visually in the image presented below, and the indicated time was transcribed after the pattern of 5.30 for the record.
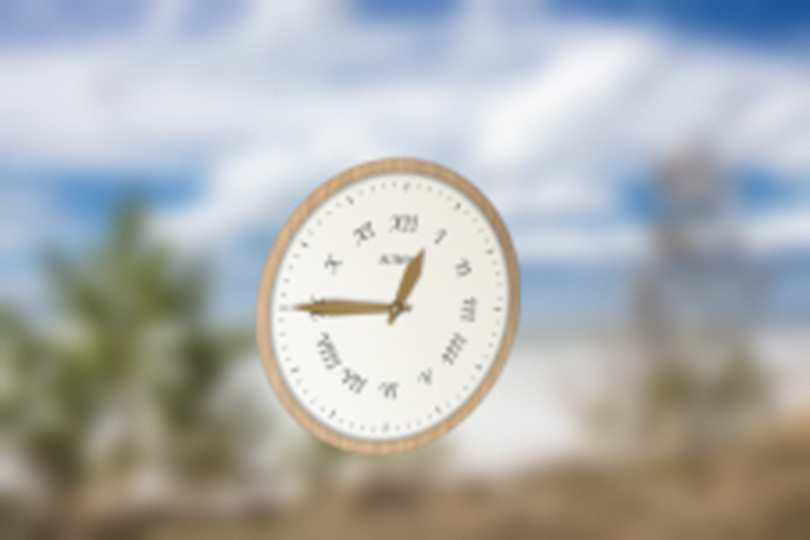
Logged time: 12.45
